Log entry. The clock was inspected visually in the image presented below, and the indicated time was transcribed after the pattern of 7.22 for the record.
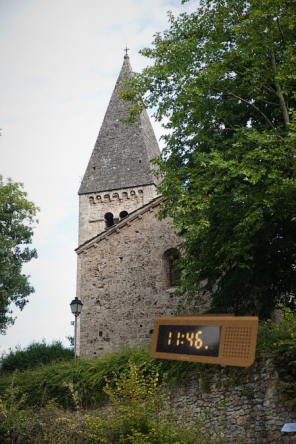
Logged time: 11.46
